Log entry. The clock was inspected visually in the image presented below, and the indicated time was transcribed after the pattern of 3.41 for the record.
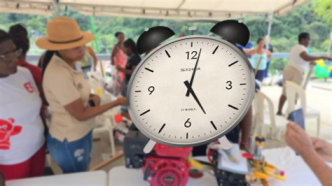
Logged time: 5.02
